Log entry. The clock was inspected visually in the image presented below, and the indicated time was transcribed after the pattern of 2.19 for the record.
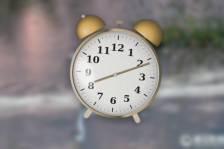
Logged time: 8.11
